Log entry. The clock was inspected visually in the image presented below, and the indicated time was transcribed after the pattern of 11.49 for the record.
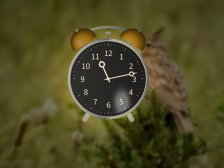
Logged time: 11.13
